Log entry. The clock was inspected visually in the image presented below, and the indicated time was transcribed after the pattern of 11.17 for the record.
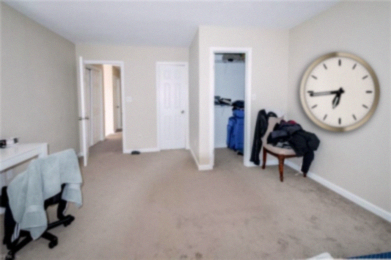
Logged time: 6.44
